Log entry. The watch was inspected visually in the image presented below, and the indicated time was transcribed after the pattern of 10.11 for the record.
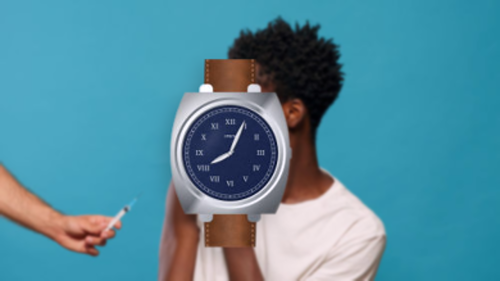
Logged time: 8.04
